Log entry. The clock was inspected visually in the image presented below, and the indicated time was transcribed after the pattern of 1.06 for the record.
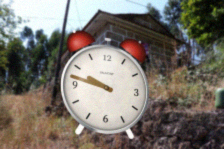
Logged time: 9.47
